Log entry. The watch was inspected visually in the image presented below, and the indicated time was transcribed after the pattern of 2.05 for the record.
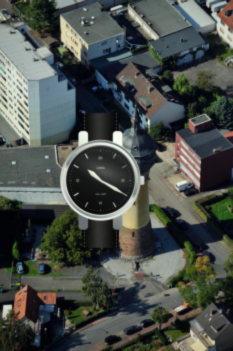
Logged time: 10.20
